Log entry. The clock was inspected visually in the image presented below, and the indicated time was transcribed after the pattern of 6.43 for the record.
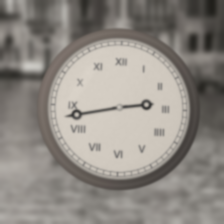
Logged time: 2.43
